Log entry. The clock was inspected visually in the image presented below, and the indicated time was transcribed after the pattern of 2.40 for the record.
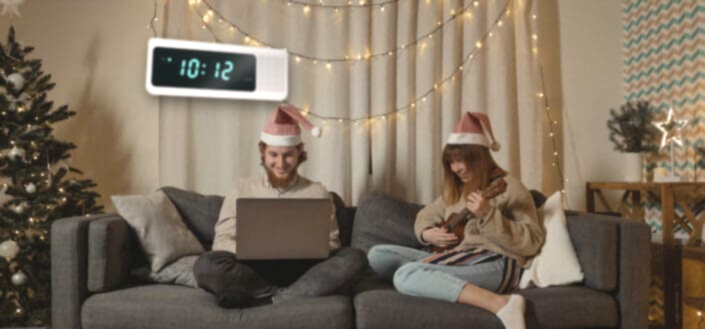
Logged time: 10.12
